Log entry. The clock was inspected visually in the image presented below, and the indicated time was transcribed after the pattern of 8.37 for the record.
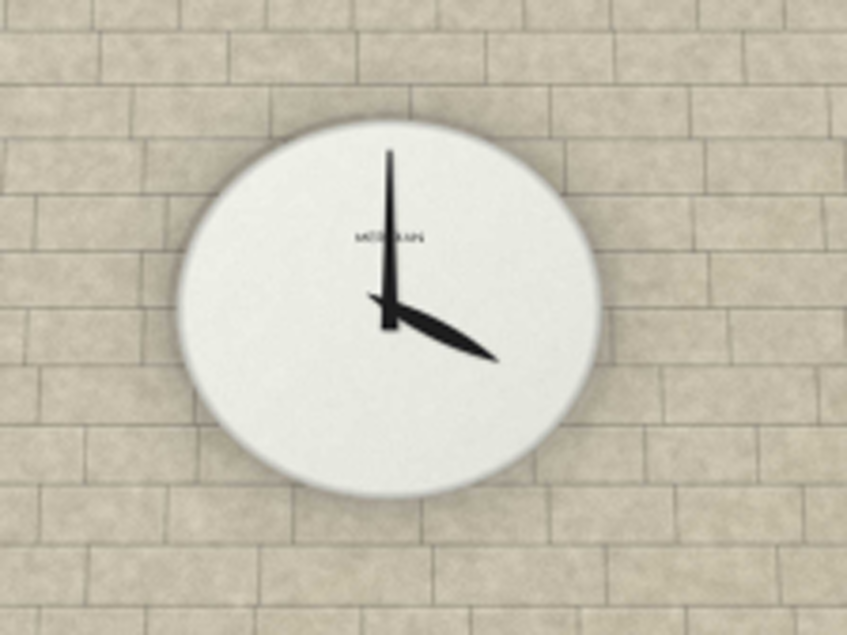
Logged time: 4.00
